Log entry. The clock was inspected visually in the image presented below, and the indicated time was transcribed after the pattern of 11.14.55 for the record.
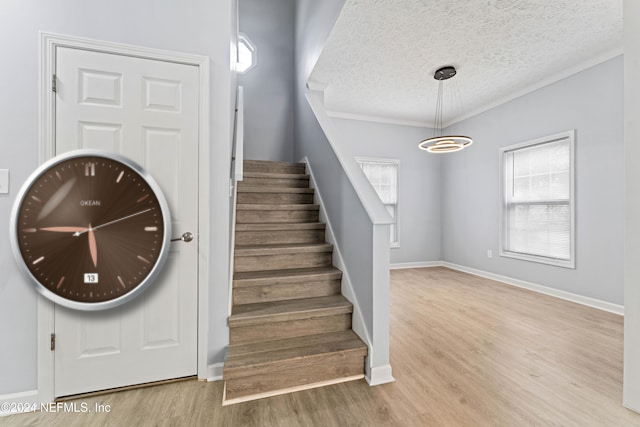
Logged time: 5.45.12
